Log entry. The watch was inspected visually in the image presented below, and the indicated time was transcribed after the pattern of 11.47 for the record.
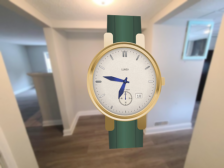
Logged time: 6.47
